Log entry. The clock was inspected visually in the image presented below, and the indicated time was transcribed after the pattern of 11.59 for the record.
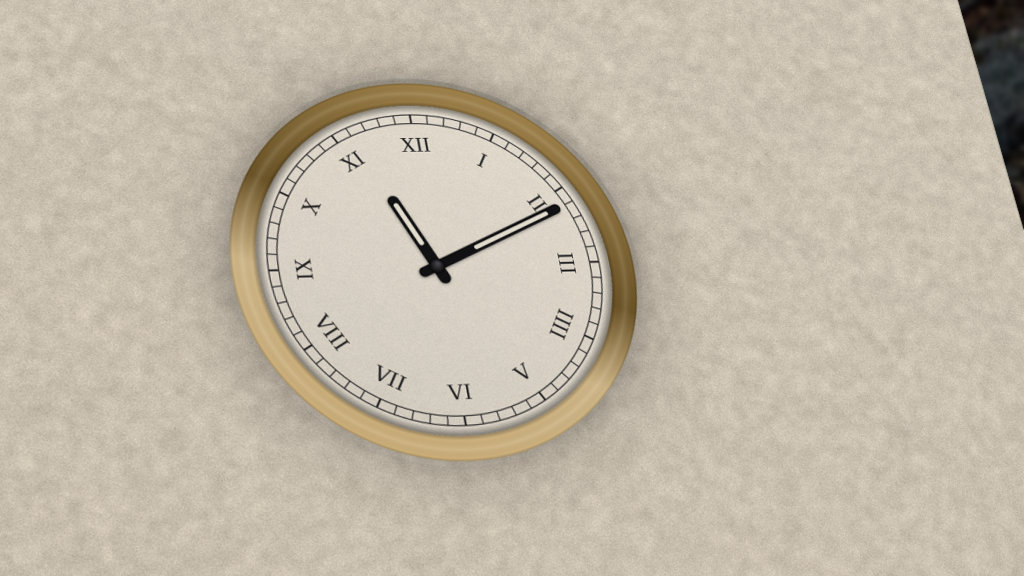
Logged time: 11.11
